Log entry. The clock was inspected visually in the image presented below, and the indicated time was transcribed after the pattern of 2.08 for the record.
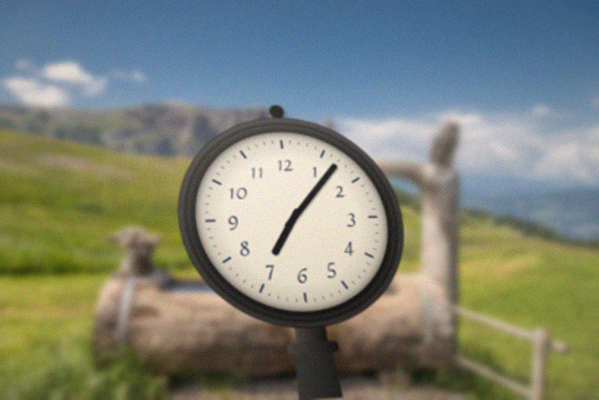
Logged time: 7.07
